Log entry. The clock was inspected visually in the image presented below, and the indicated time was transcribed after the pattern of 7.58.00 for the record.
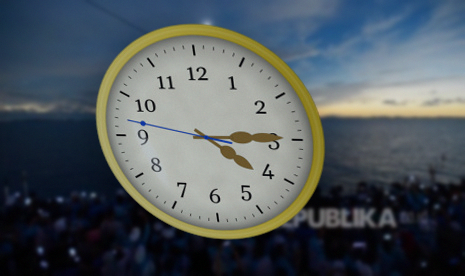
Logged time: 4.14.47
